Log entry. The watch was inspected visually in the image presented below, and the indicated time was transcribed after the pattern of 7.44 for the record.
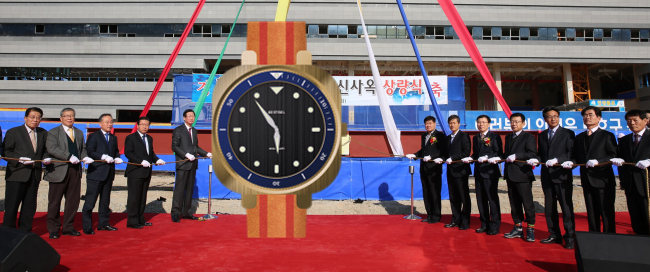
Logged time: 5.54
